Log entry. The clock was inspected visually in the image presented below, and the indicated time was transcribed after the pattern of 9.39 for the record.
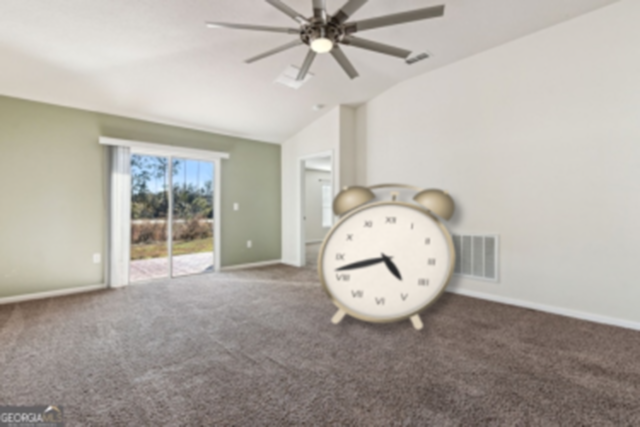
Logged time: 4.42
